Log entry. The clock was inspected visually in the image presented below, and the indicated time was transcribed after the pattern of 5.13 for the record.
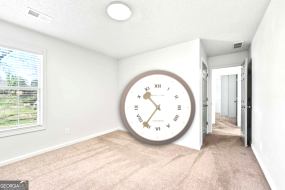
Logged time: 10.36
